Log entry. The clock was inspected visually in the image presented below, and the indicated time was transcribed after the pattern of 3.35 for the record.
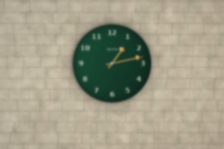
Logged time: 1.13
